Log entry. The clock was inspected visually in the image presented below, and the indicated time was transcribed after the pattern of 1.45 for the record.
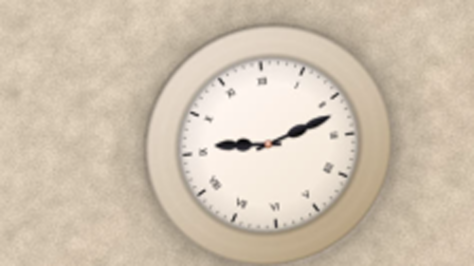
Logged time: 9.12
